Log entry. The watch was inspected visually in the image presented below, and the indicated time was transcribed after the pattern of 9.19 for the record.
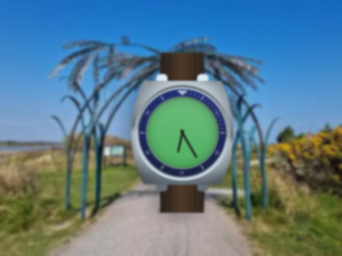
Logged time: 6.25
